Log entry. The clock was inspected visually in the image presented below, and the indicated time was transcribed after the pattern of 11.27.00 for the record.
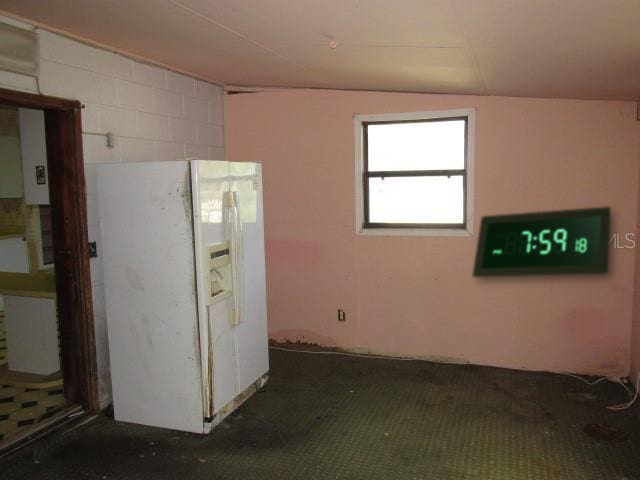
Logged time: 7.59.18
